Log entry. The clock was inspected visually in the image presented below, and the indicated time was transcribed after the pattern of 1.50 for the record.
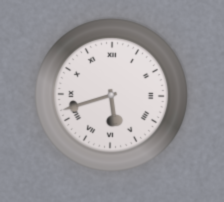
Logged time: 5.42
